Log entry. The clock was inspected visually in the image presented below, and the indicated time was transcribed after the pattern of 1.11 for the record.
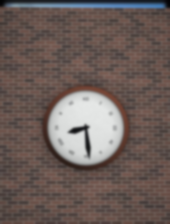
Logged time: 8.29
